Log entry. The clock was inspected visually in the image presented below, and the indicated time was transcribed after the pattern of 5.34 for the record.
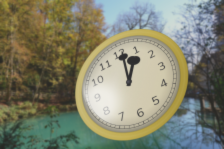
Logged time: 1.01
